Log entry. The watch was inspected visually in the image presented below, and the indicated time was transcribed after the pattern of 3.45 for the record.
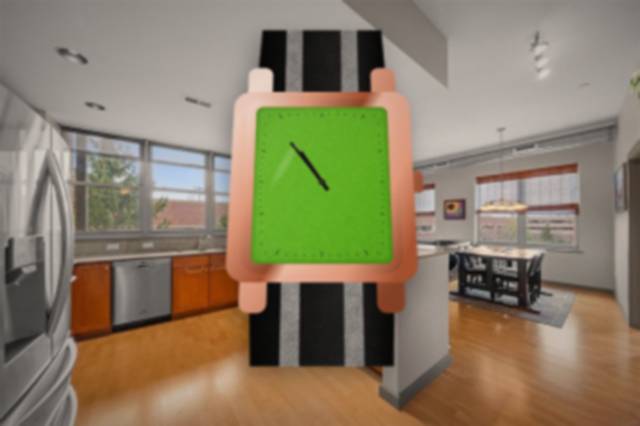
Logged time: 10.54
